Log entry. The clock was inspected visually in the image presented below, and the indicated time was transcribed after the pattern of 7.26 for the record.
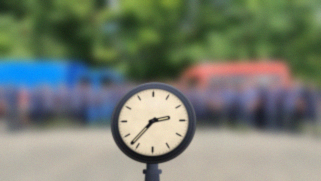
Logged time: 2.37
